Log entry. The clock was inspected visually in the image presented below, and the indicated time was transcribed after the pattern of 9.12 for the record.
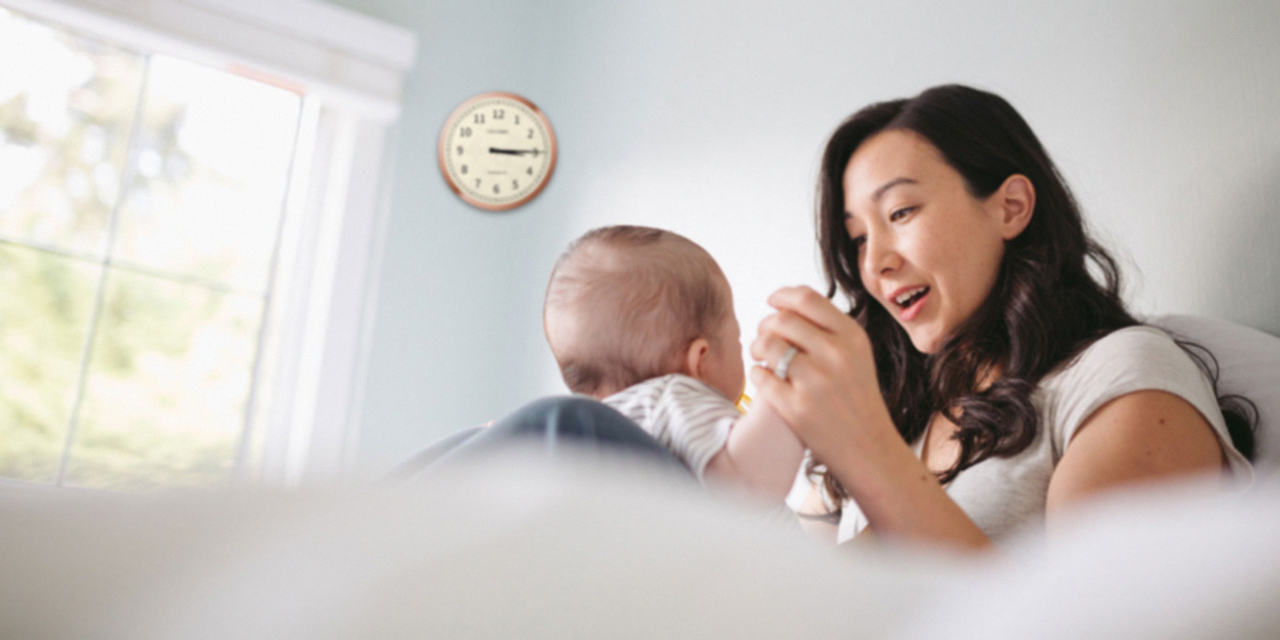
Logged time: 3.15
